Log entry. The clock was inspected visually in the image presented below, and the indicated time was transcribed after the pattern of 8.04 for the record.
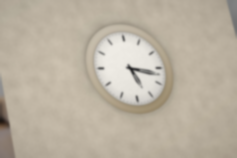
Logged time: 5.17
